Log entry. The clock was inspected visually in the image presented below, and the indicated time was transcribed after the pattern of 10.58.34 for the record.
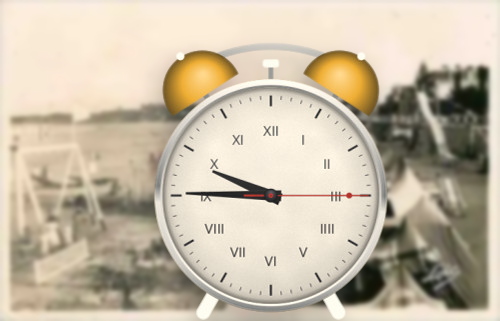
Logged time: 9.45.15
